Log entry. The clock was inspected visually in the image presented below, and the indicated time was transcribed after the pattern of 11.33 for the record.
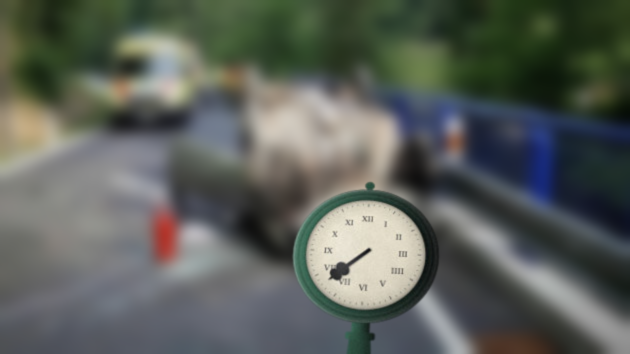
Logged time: 7.38
